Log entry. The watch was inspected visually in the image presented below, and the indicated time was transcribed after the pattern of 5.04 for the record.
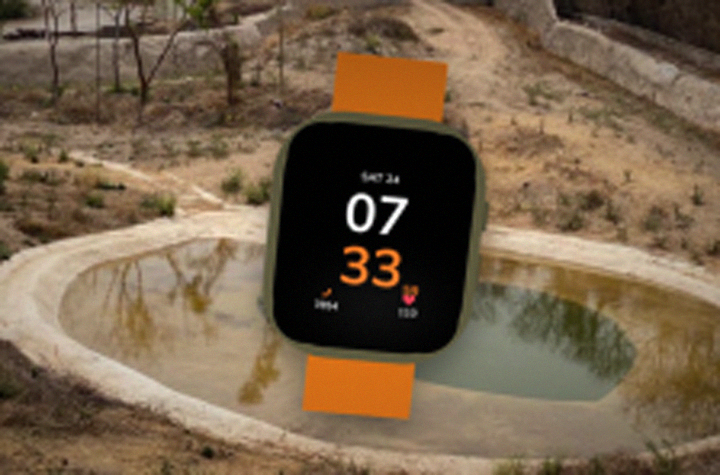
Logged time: 7.33
